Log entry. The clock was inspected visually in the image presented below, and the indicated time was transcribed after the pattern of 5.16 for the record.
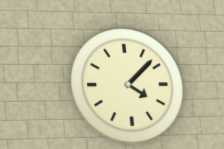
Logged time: 4.08
